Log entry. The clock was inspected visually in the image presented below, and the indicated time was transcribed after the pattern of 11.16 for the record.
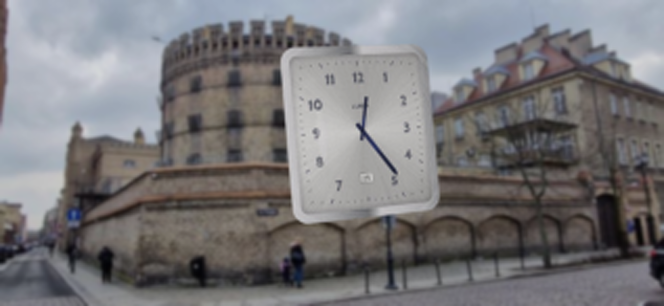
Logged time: 12.24
